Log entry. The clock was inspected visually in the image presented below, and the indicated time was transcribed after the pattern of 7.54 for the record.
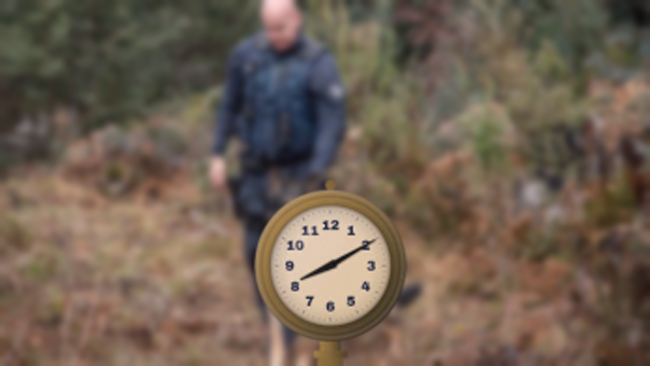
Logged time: 8.10
